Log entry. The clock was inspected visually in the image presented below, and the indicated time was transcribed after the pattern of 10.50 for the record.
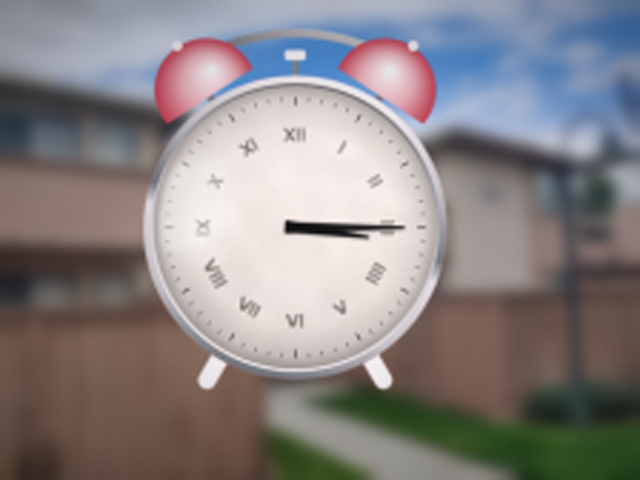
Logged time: 3.15
